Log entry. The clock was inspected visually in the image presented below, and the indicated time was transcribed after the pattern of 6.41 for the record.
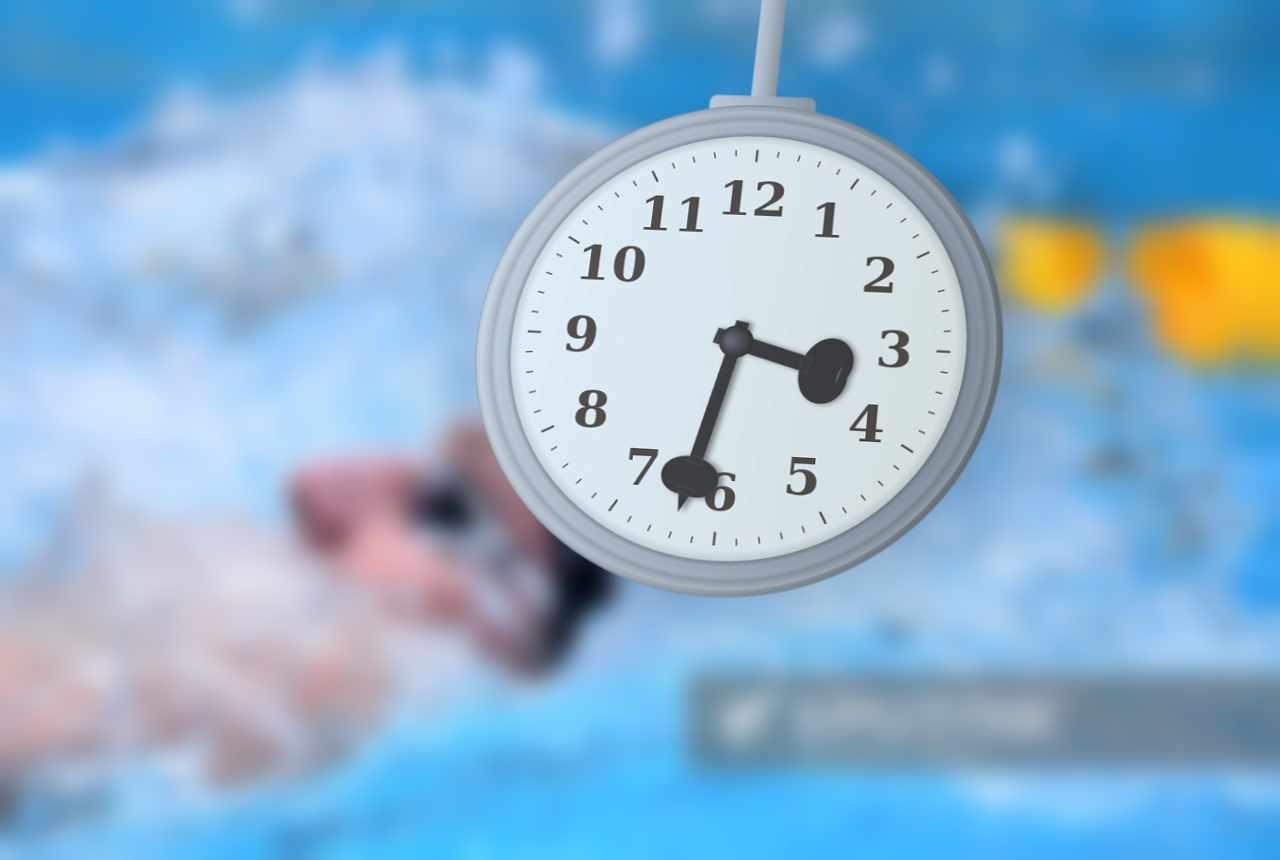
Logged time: 3.32
